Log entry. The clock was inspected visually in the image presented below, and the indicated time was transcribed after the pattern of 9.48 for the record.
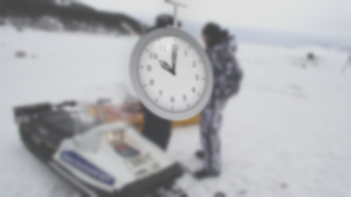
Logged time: 10.00
